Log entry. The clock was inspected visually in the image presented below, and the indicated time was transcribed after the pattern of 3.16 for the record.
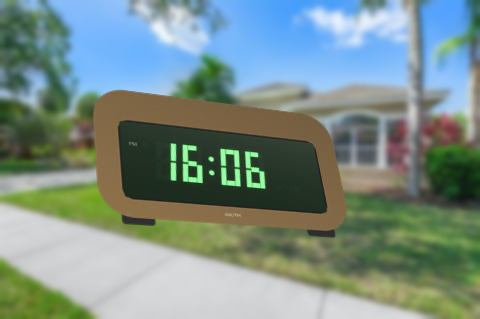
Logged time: 16.06
